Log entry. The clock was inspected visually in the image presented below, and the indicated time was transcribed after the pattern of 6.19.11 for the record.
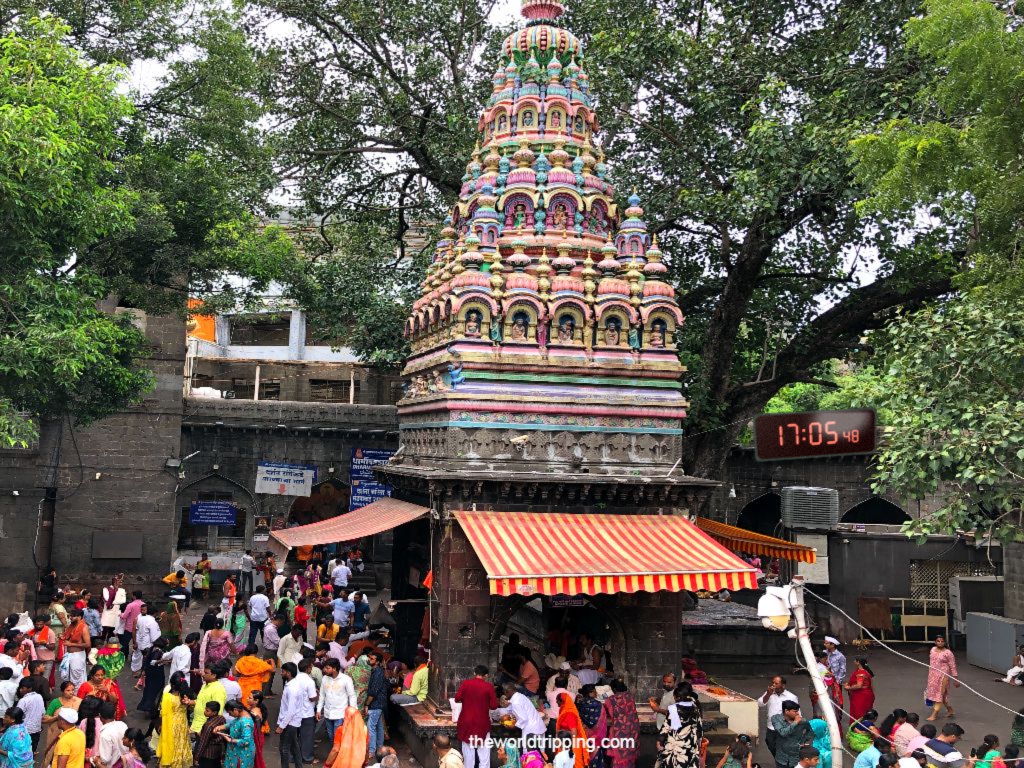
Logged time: 17.05.48
